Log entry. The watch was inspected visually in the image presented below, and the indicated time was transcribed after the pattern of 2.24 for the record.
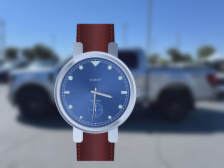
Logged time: 3.31
